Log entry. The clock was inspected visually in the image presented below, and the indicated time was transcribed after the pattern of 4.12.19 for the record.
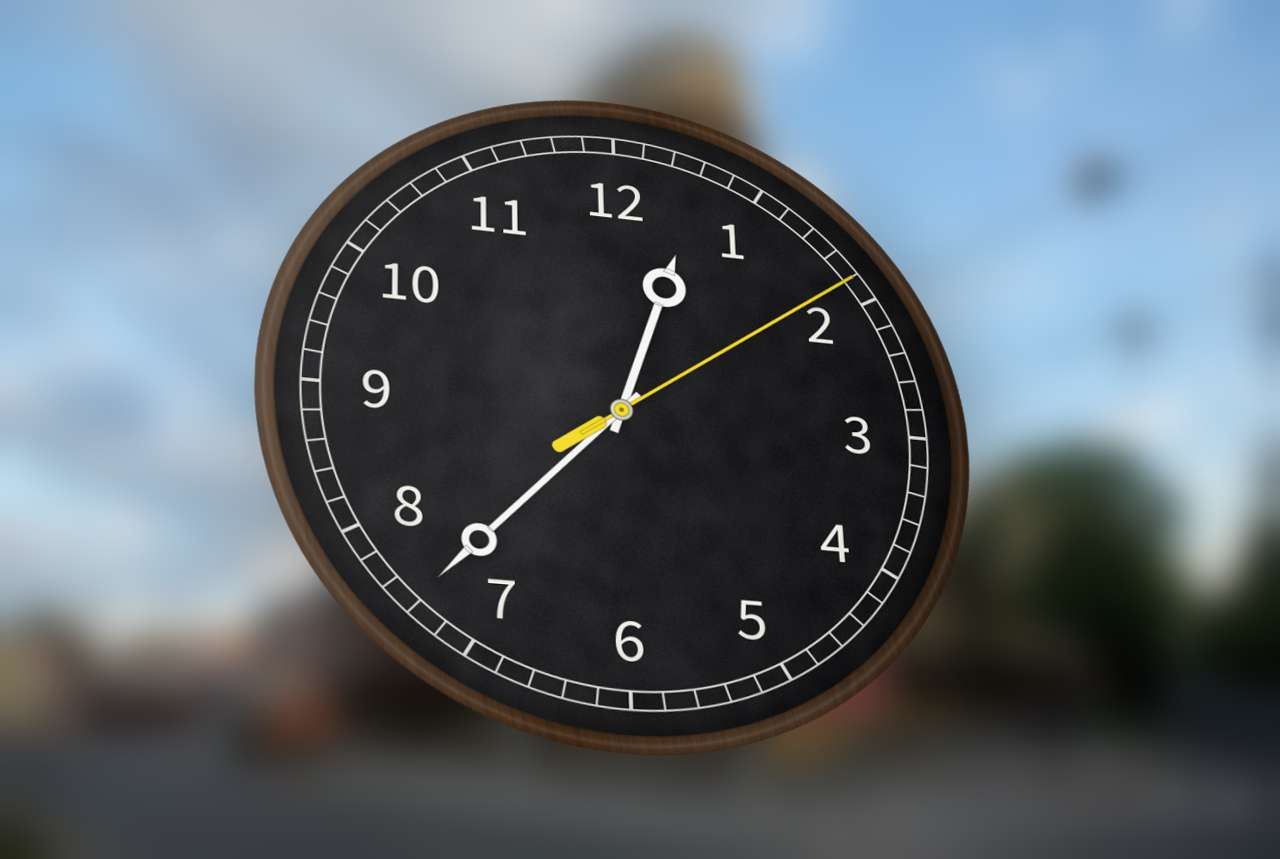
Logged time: 12.37.09
